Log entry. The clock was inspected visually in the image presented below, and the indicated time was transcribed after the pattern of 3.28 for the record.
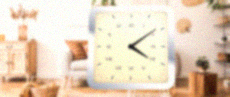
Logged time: 4.09
